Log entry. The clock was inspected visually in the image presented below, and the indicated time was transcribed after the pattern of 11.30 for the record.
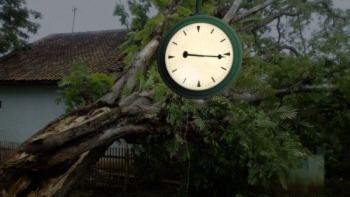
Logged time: 9.16
